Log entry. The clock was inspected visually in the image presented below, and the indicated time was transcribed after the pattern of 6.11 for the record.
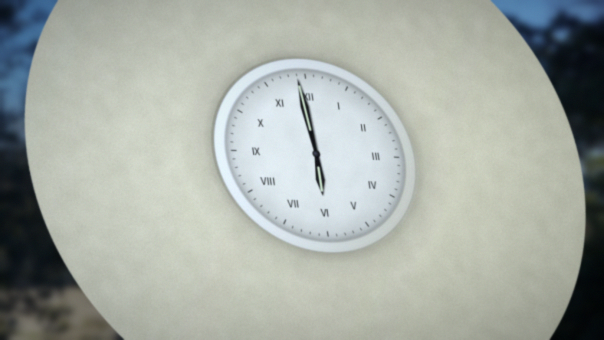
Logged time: 5.59
